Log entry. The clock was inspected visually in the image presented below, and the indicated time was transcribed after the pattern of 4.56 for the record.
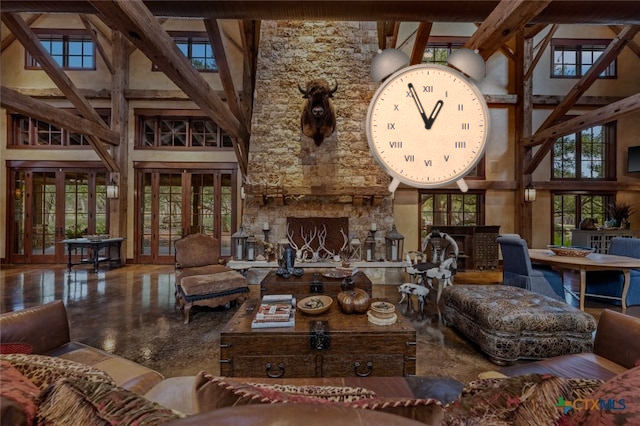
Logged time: 12.56
